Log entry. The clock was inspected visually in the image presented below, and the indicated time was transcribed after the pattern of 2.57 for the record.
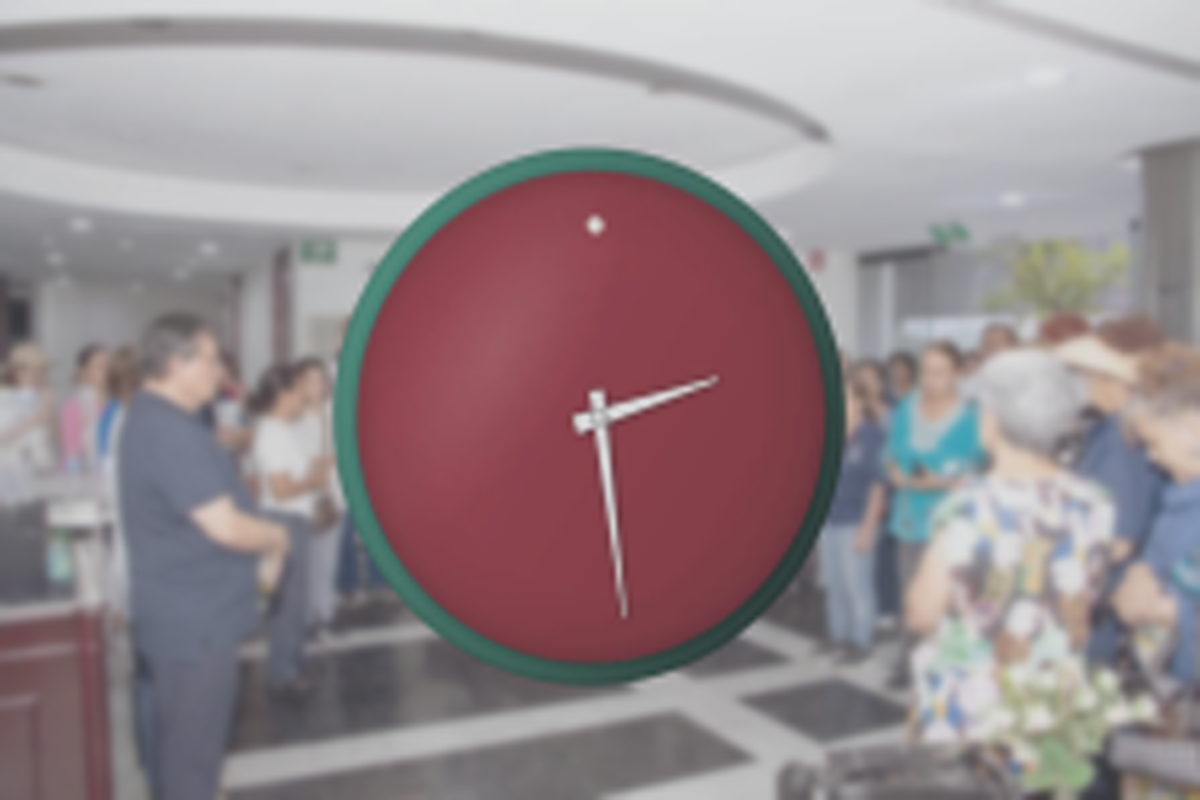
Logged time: 2.29
